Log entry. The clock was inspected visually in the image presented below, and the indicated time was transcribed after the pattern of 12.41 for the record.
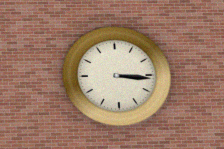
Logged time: 3.16
